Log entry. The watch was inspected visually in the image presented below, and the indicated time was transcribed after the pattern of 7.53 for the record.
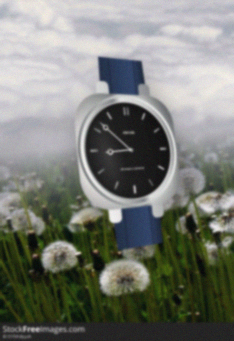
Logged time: 8.52
